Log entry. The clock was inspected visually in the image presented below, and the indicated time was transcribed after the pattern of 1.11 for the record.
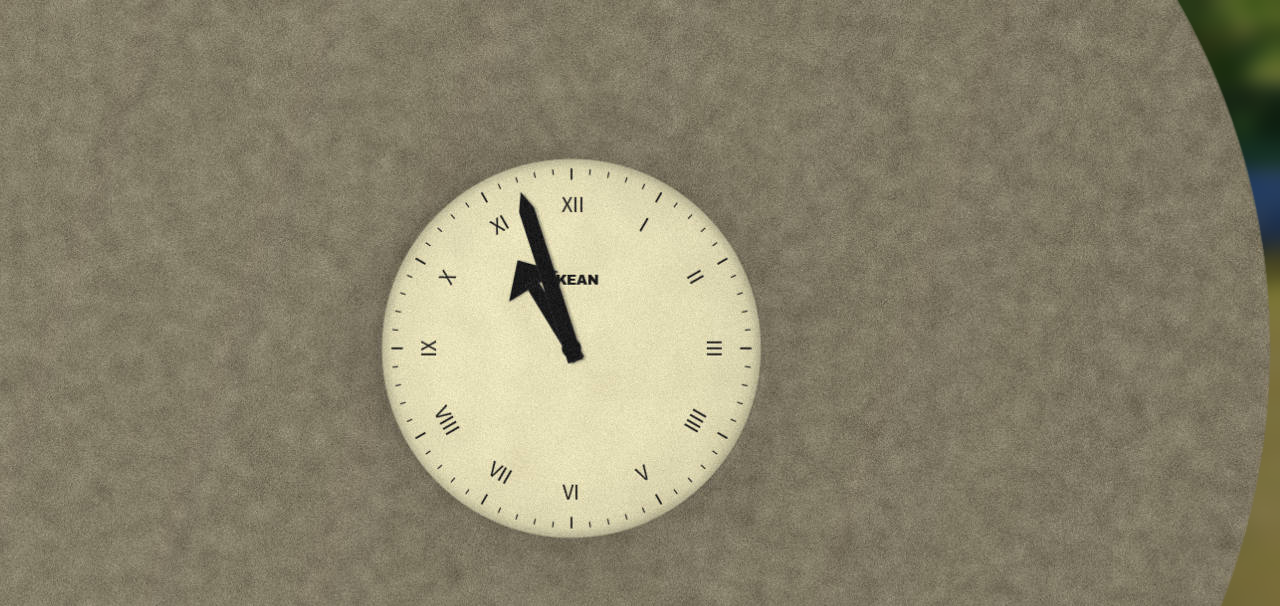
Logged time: 10.57
